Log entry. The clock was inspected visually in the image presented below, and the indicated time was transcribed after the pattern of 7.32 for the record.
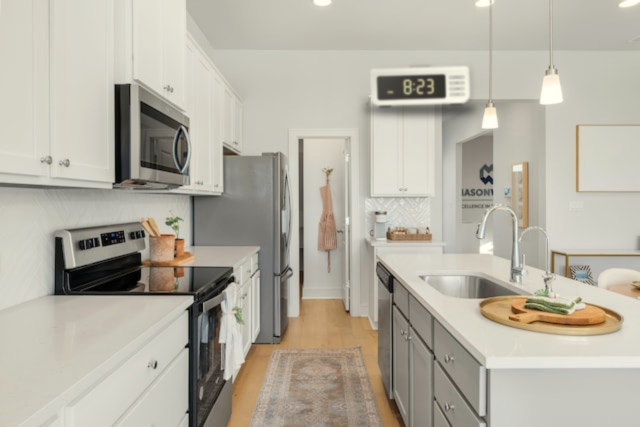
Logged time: 8.23
